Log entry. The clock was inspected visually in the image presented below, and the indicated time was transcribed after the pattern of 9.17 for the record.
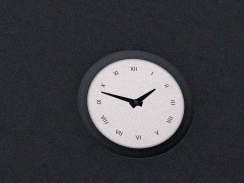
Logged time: 1.48
